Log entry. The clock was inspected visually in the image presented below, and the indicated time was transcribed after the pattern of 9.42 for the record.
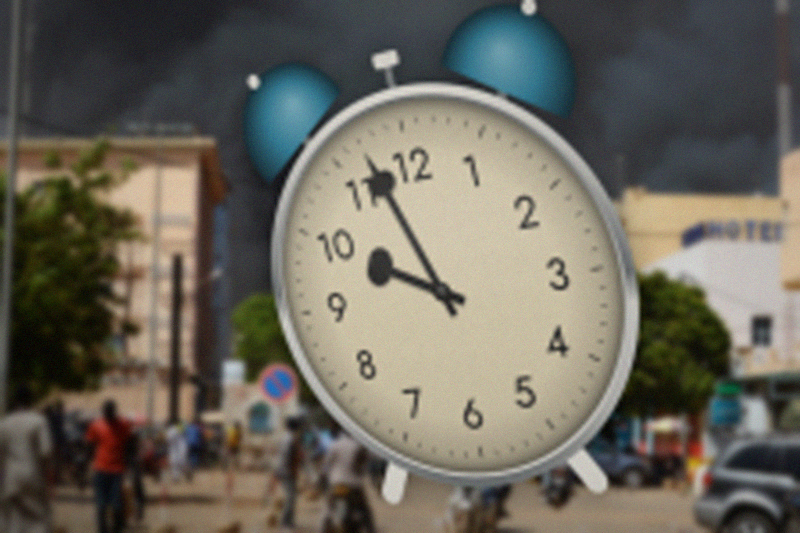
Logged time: 9.57
